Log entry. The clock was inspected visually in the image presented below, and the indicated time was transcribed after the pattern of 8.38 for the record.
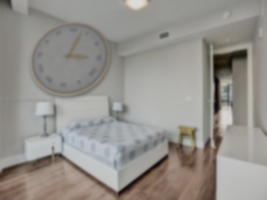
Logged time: 3.03
